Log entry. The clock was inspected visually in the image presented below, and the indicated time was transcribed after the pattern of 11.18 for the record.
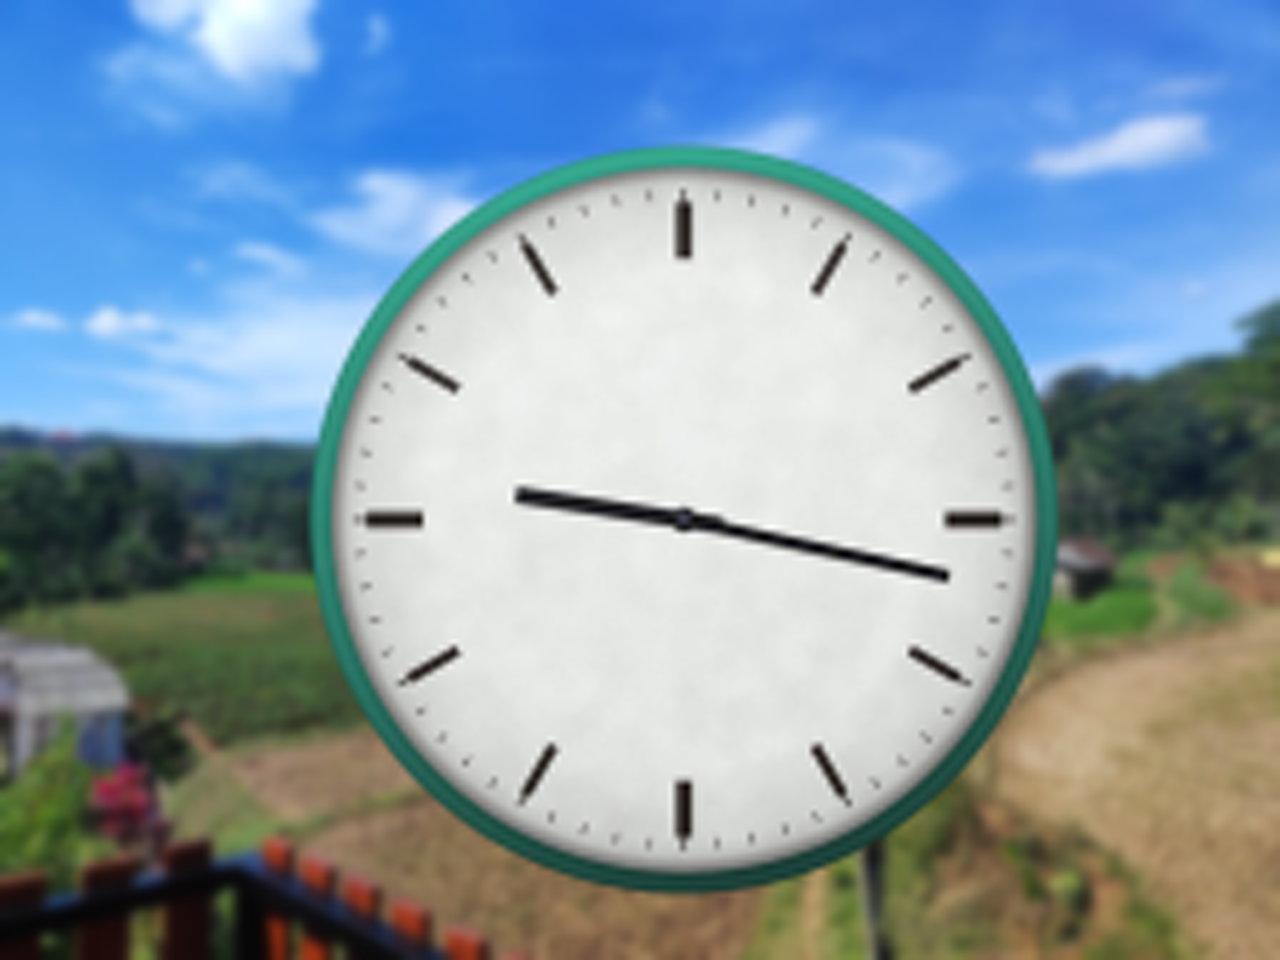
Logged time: 9.17
